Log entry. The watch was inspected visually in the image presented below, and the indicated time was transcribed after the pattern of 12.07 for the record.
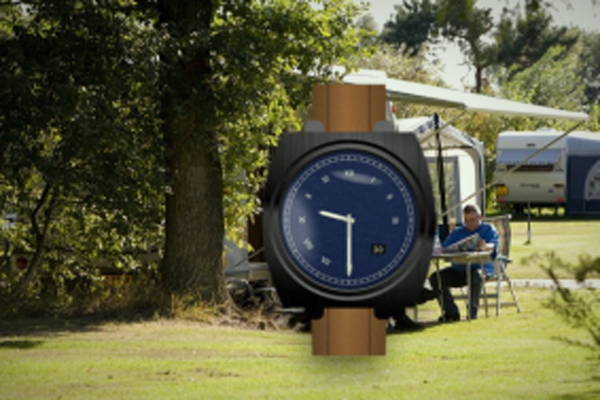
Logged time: 9.30
